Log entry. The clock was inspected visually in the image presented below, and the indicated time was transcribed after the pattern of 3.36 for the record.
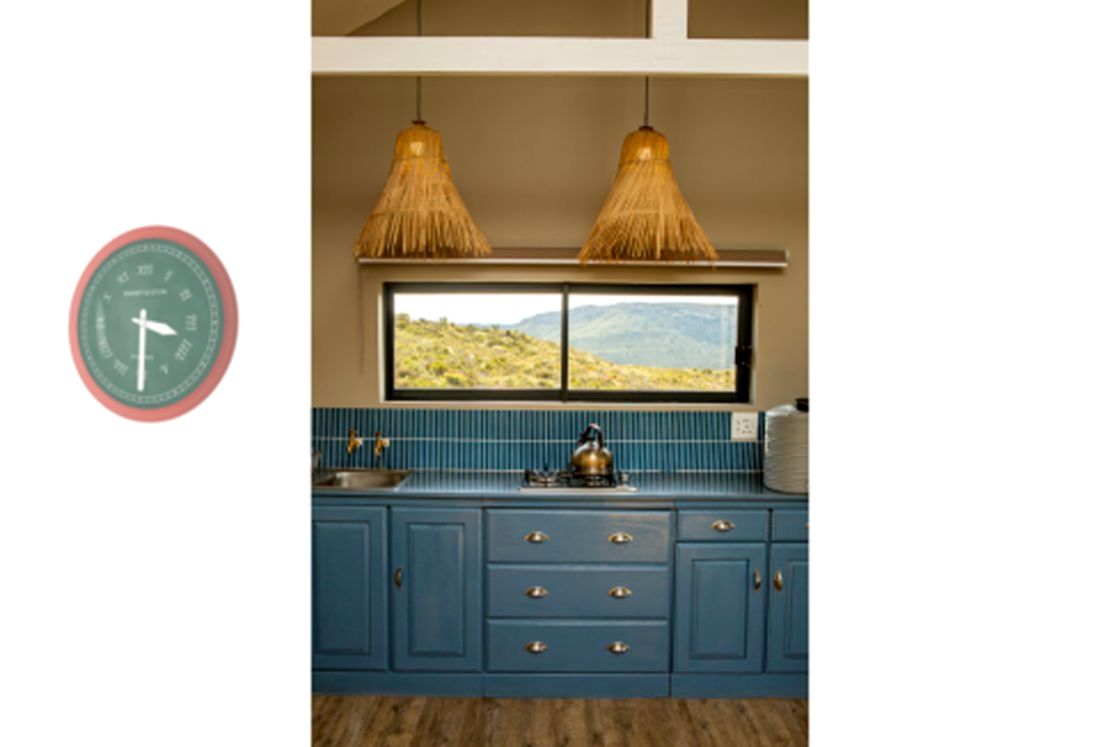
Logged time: 3.30
